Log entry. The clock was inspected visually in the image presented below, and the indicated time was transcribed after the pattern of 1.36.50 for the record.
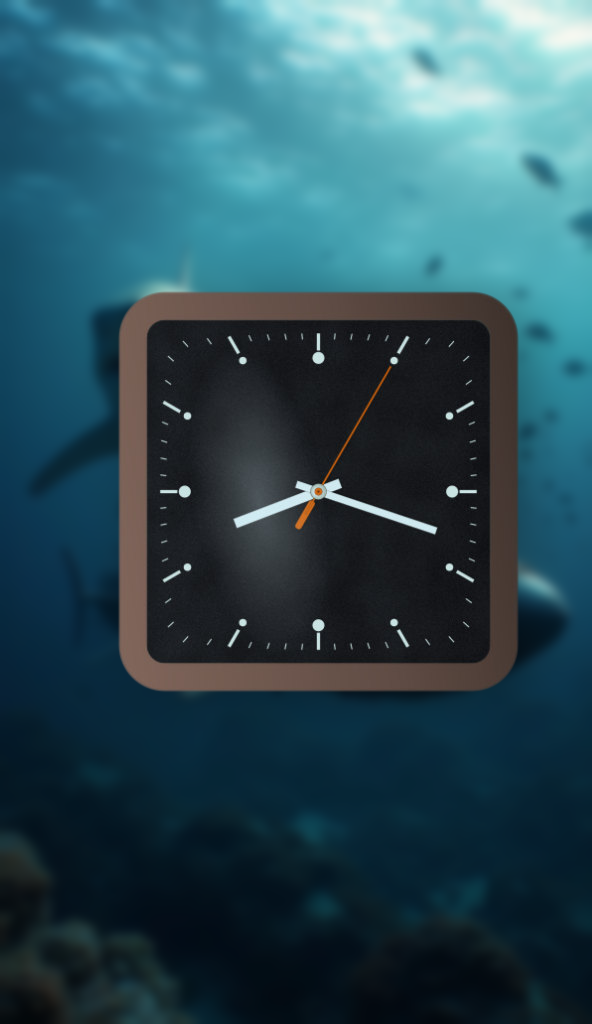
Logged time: 8.18.05
